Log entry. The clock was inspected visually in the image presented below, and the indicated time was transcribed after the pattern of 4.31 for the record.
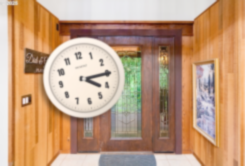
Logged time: 4.15
